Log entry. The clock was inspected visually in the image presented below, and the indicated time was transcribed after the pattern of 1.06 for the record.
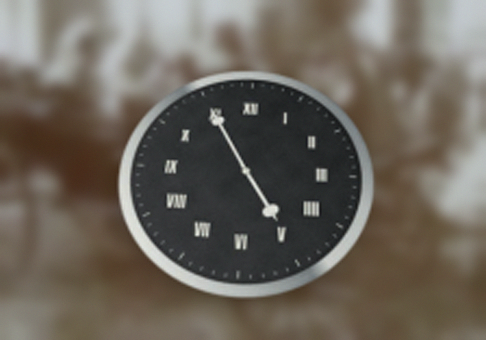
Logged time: 4.55
